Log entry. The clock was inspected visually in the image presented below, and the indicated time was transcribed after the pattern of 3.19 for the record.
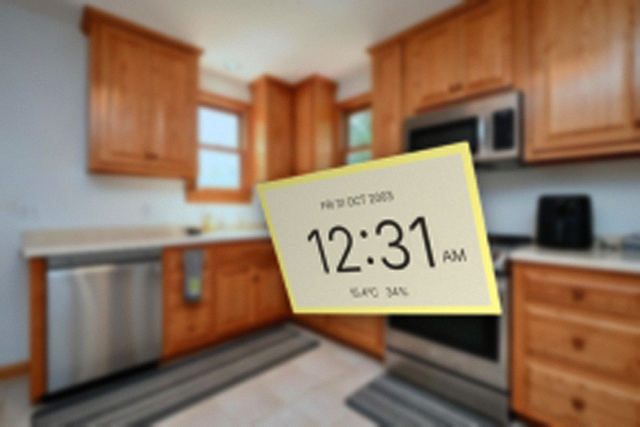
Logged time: 12.31
